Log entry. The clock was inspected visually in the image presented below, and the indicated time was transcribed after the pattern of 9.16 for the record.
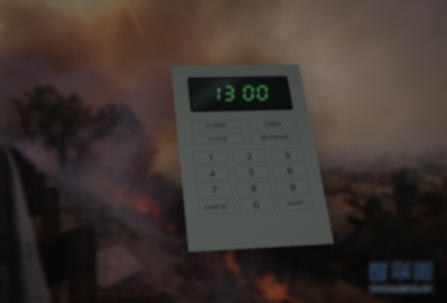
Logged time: 13.00
